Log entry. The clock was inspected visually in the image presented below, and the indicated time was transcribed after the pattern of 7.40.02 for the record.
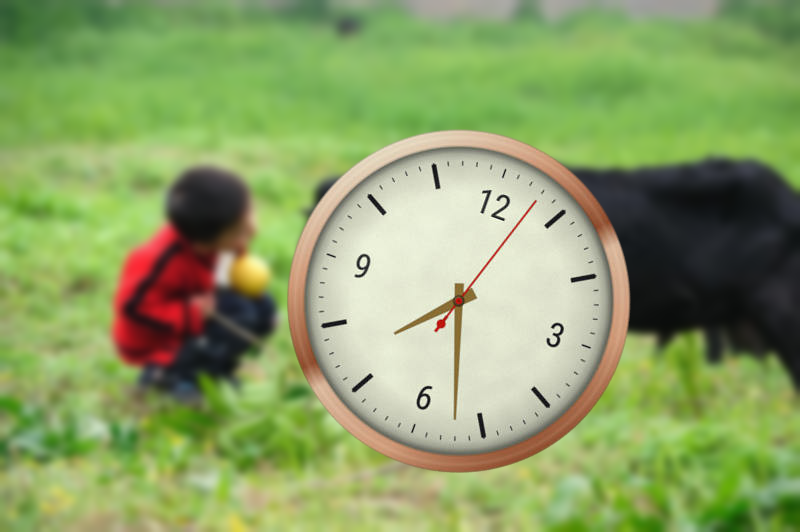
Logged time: 7.27.03
